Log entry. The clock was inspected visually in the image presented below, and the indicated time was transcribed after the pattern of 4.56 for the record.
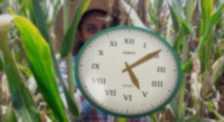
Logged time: 5.09
